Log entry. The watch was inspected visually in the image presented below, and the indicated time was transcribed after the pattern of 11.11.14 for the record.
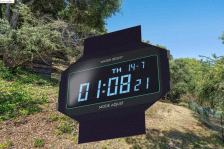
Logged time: 1.08.21
